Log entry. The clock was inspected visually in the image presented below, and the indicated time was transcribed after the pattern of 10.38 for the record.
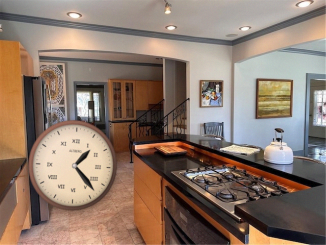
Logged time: 1.23
